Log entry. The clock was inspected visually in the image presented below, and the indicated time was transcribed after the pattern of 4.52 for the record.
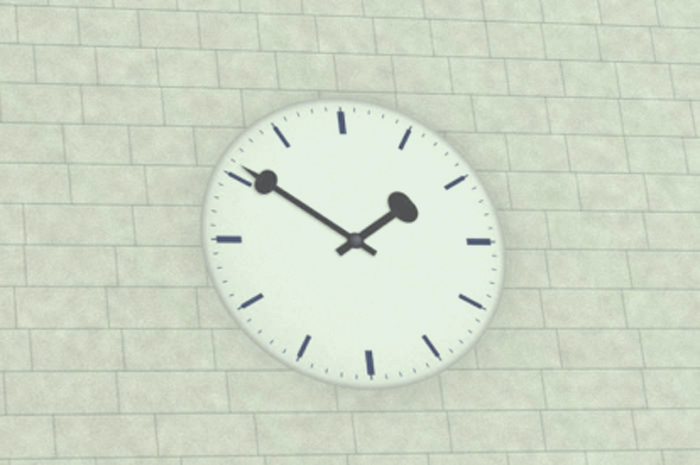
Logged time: 1.51
